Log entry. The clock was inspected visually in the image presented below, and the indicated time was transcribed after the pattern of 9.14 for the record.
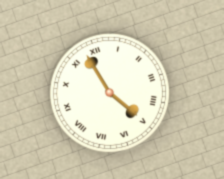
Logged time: 4.58
